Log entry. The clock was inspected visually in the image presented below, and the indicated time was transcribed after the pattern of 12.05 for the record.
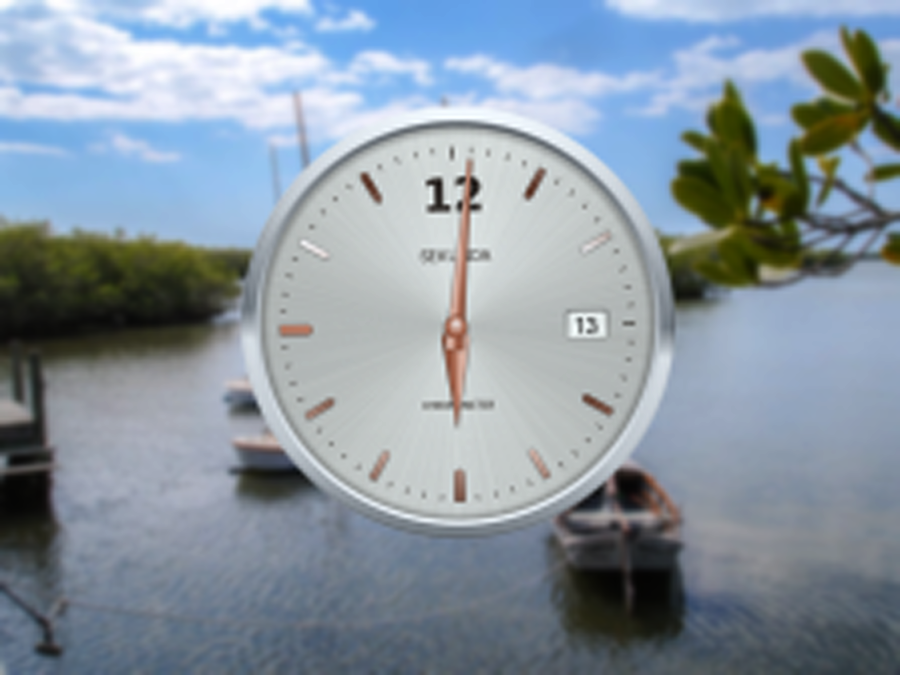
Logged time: 6.01
